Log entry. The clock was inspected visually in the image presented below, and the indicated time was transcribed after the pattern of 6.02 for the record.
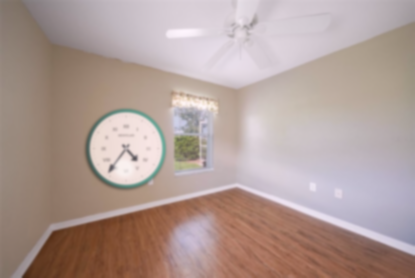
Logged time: 4.36
